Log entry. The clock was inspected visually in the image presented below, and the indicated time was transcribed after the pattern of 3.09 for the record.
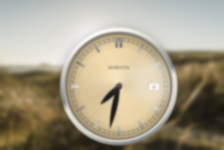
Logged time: 7.32
